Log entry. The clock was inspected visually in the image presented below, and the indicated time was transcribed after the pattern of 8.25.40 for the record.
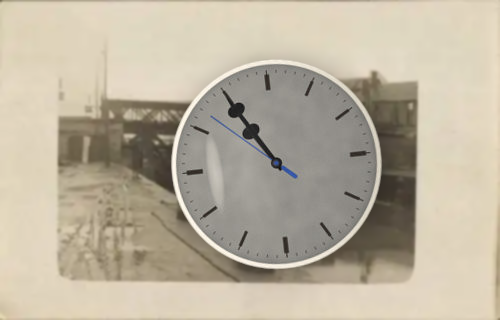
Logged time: 10.54.52
